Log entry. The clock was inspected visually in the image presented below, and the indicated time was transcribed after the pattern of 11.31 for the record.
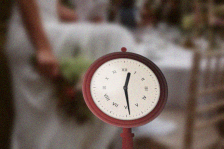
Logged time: 12.29
